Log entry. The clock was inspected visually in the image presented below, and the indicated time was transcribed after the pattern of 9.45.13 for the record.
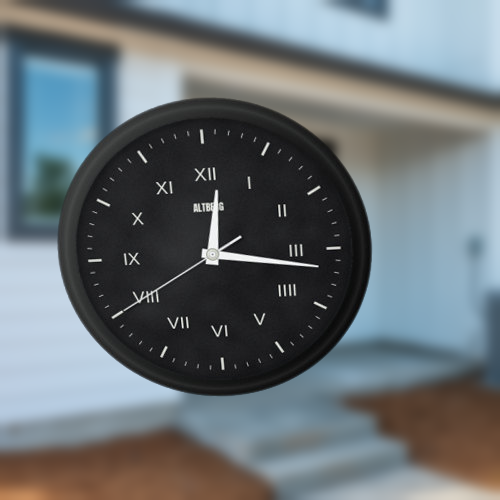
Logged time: 12.16.40
